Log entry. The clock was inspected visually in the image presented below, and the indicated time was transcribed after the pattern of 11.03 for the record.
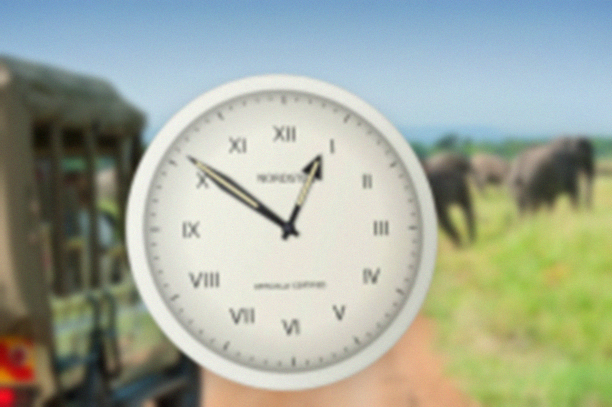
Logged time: 12.51
